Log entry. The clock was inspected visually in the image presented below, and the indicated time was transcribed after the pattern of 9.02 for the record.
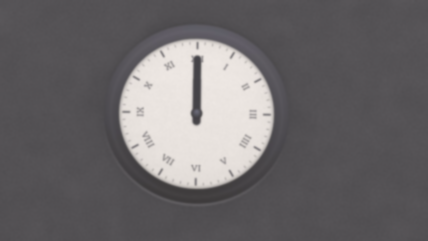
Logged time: 12.00
